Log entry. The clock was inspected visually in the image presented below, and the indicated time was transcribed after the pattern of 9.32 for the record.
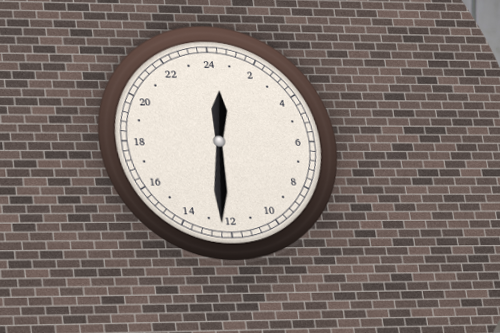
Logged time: 0.31
